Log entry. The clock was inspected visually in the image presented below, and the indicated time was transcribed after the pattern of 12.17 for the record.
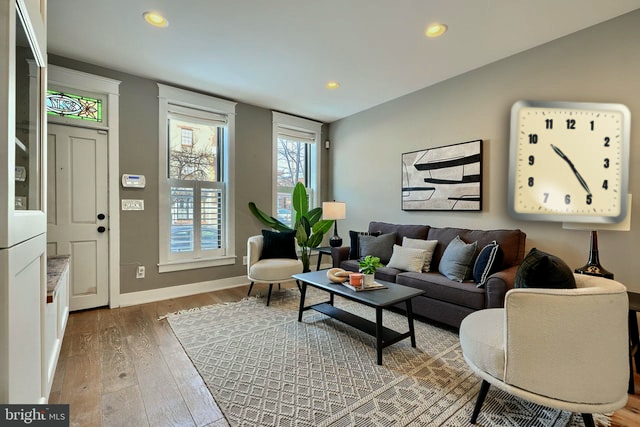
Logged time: 10.24
